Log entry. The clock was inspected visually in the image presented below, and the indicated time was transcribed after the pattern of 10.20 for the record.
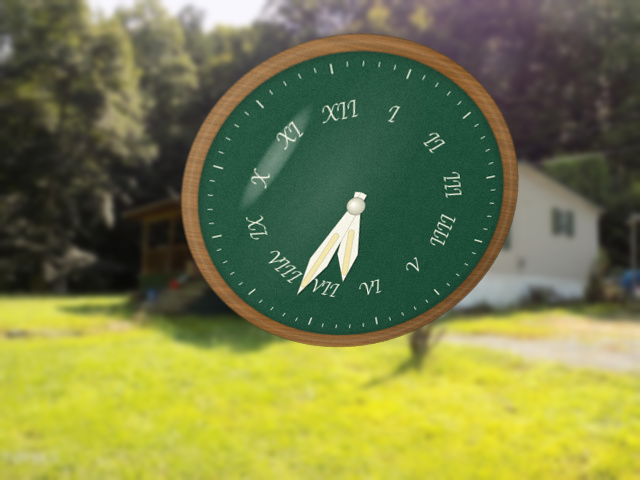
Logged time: 6.37
